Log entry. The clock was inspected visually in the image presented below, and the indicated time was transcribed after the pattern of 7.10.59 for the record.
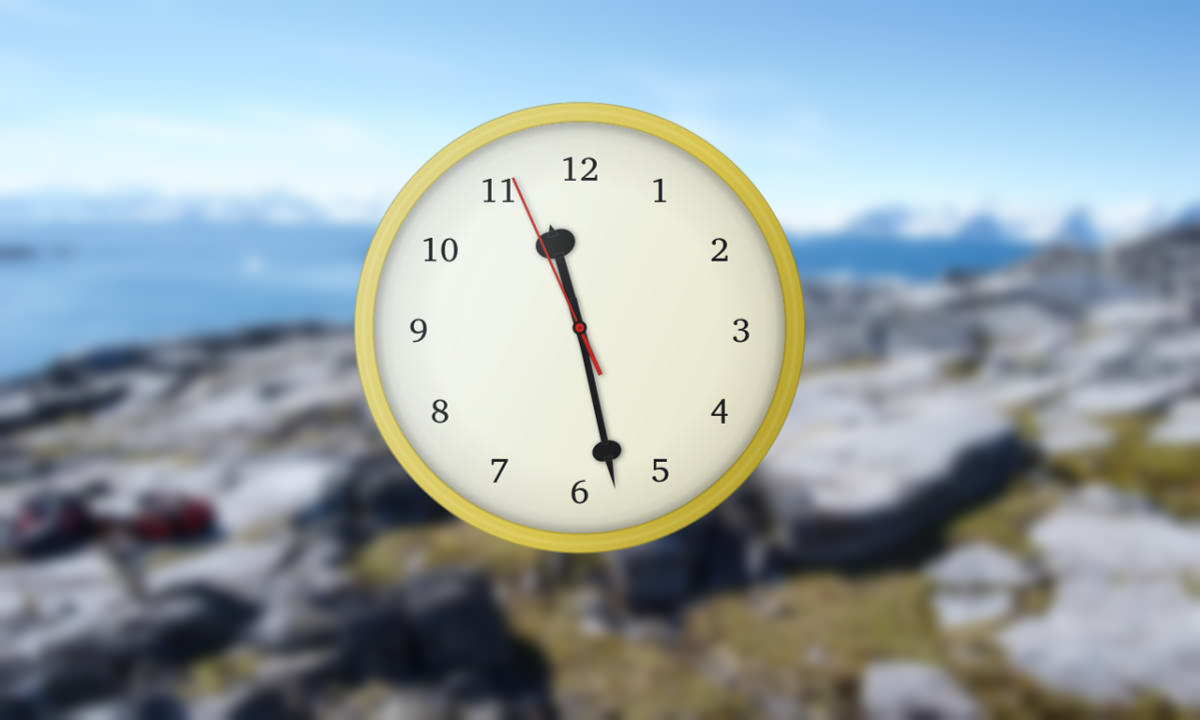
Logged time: 11.27.56
